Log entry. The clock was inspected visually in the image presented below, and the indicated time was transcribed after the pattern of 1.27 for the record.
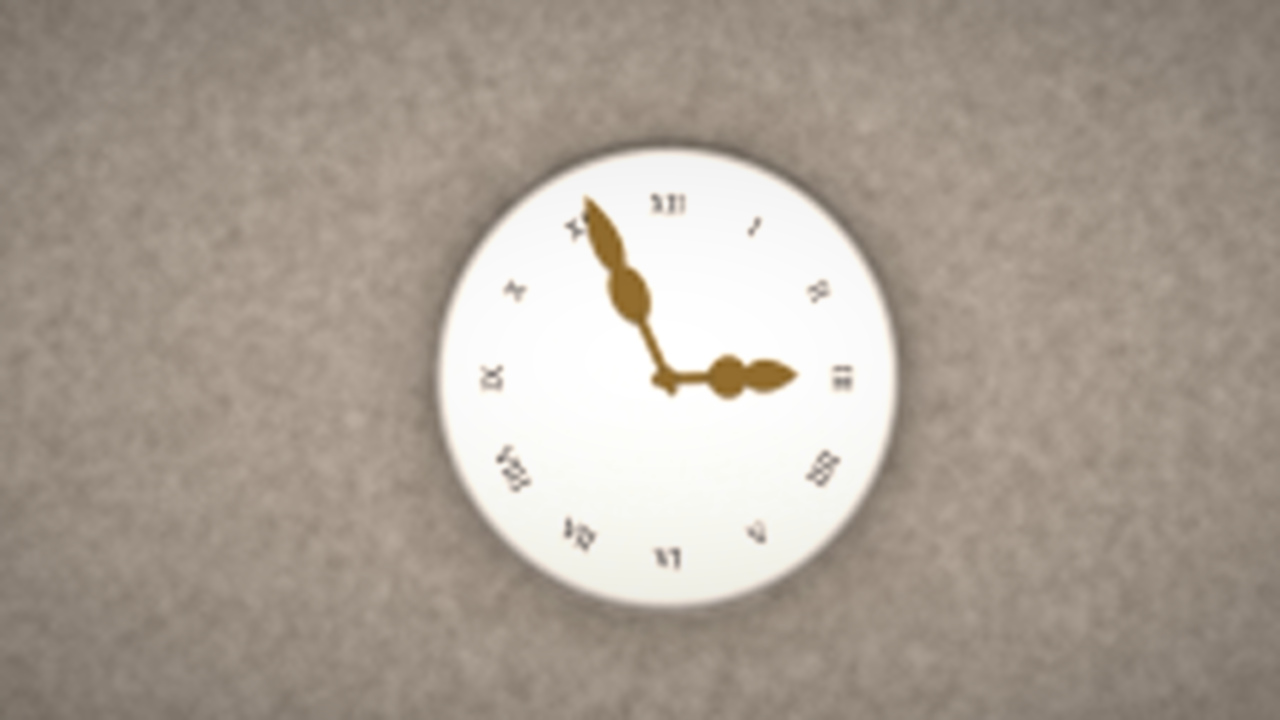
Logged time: 2.56
